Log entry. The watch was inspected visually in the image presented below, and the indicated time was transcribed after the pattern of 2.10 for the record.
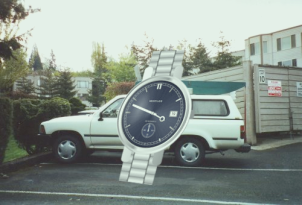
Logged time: 3.48
